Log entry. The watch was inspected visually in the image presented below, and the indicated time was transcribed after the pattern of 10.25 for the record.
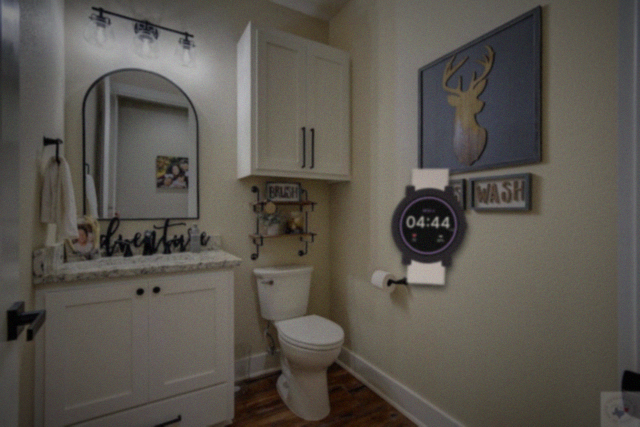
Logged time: 4.44
